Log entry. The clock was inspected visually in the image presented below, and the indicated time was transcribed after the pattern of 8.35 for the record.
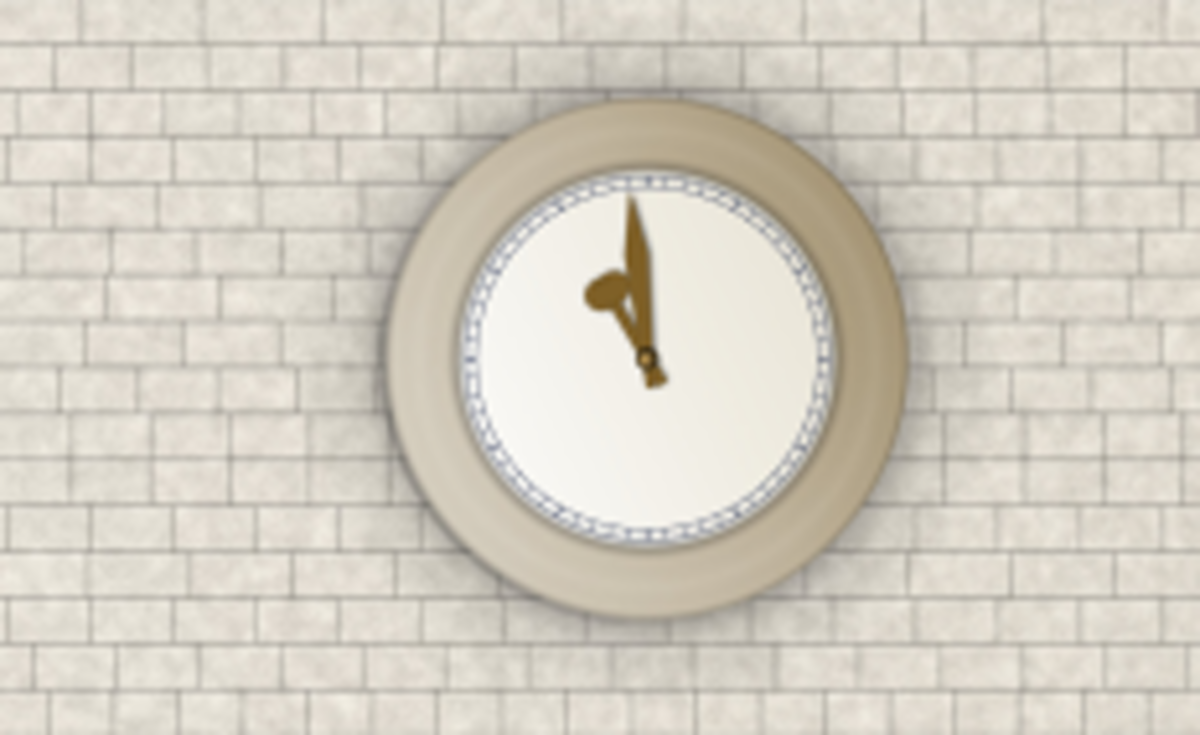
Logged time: 10.59
